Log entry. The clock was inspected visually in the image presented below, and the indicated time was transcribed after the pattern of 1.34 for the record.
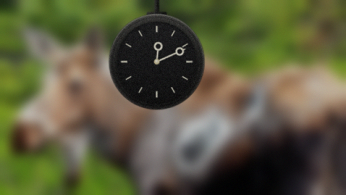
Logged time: 12.11
